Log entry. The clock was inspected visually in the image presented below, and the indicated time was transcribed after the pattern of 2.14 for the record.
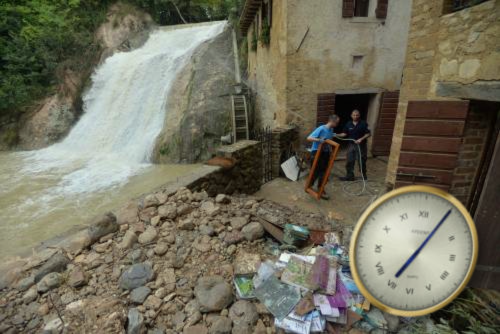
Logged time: 7.05
